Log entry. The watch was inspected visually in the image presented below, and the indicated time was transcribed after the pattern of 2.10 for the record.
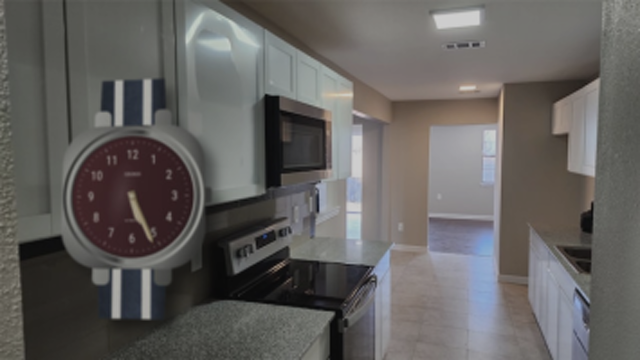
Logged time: 5.26
